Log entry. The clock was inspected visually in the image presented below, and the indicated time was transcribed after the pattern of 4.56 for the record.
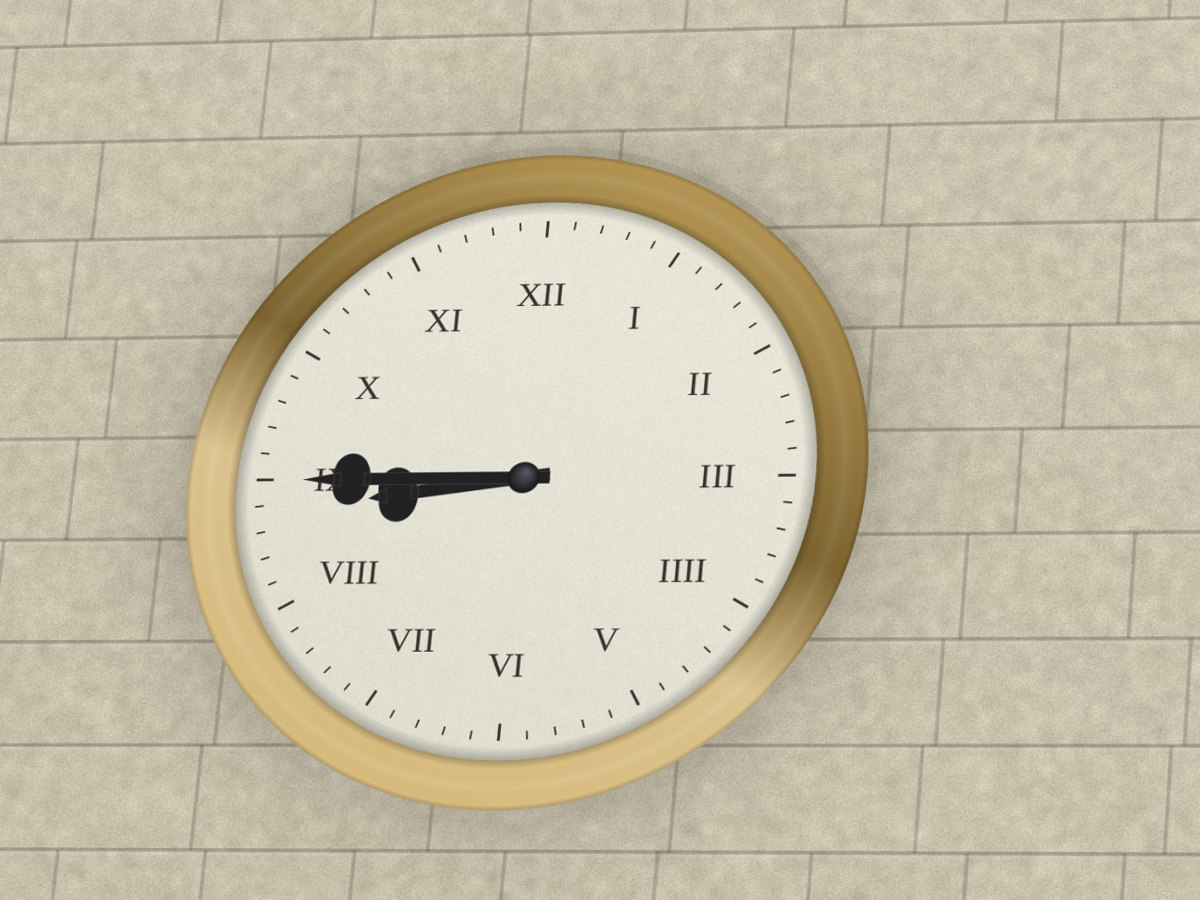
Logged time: 8.45
